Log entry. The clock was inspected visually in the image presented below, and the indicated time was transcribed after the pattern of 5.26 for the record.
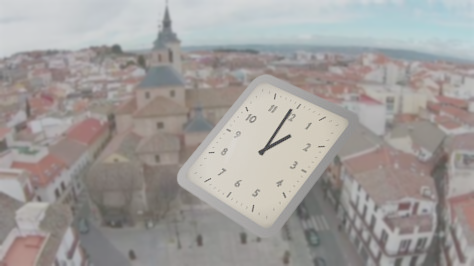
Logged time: 12.59
